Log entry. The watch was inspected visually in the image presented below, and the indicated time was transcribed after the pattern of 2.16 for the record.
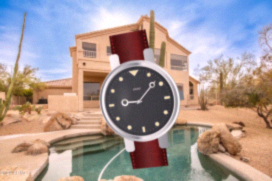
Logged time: 9.08
